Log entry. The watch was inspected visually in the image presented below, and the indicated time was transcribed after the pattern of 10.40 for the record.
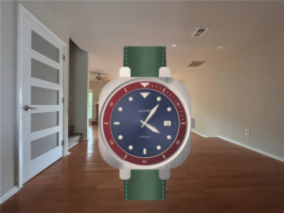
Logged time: 4.06
